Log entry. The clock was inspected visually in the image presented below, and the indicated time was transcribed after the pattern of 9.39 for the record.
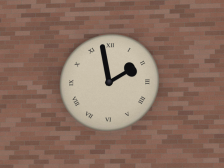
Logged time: 1.58
